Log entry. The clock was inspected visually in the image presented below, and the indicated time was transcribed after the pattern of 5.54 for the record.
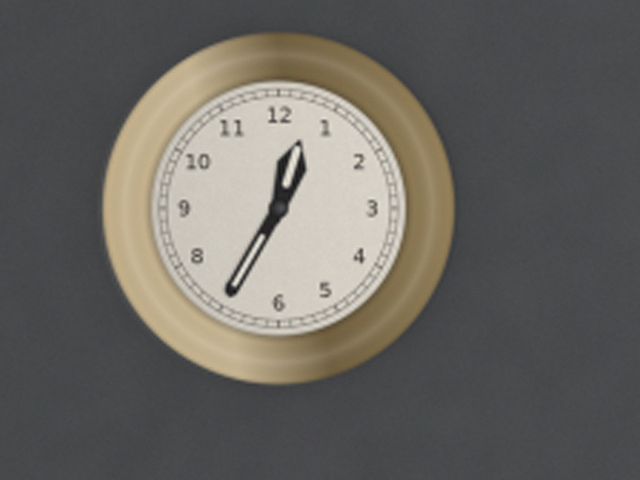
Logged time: 12.35
